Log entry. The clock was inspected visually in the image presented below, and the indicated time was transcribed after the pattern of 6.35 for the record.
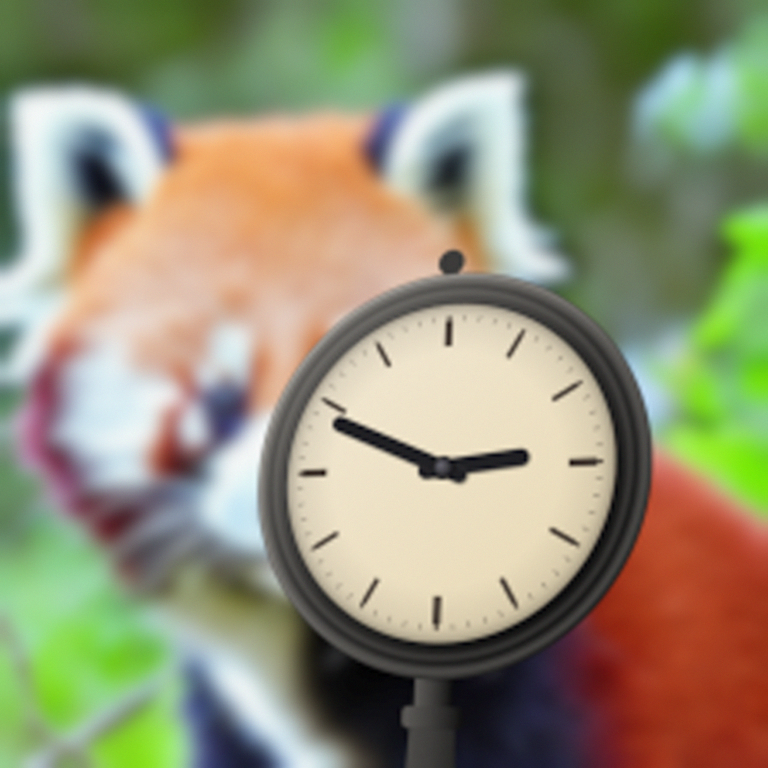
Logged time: 2.49
